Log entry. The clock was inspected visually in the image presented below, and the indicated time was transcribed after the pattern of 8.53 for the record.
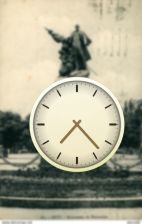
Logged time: 7.23
